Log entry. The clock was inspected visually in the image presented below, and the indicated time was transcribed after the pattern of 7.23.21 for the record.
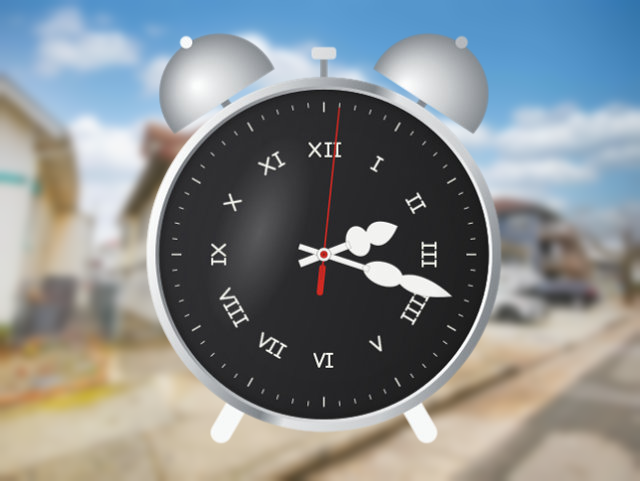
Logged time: 2.18.01
